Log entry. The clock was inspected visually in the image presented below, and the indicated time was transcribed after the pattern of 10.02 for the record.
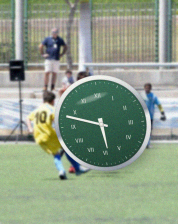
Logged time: 5.48
